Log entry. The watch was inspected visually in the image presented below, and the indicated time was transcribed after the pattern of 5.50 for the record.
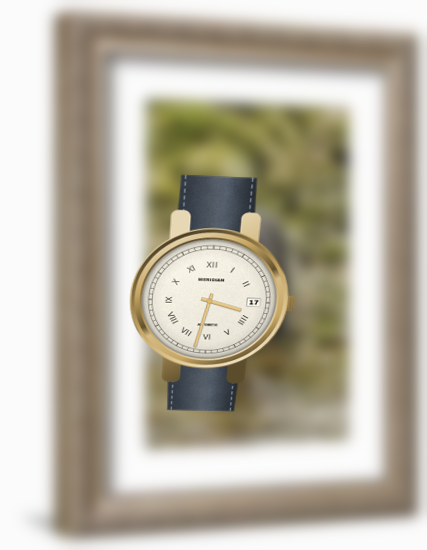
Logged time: 3.32
